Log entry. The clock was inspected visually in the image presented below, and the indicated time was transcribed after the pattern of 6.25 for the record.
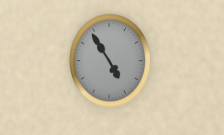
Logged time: 4.54
